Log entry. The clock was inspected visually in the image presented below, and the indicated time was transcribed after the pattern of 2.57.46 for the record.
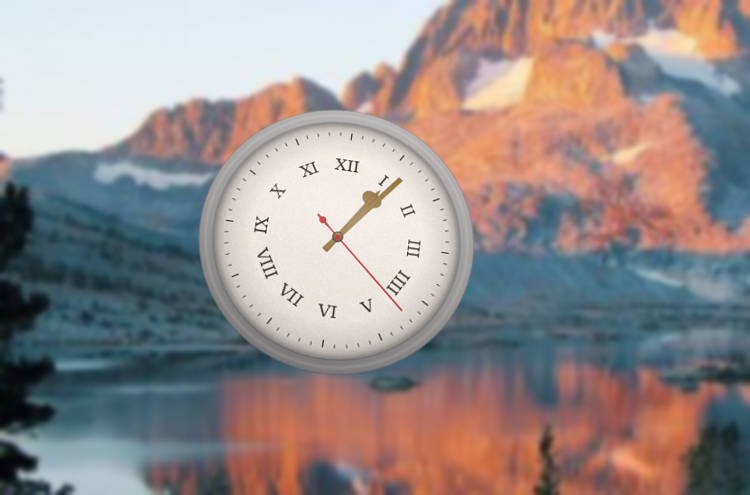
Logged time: 1.06.22
